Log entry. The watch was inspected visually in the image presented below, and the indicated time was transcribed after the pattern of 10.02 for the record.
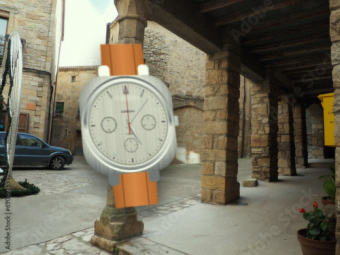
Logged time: 5.07
